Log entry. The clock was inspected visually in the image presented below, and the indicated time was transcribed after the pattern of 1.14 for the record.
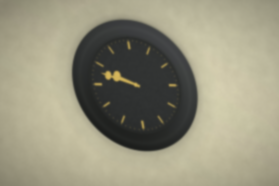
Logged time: 9.48
